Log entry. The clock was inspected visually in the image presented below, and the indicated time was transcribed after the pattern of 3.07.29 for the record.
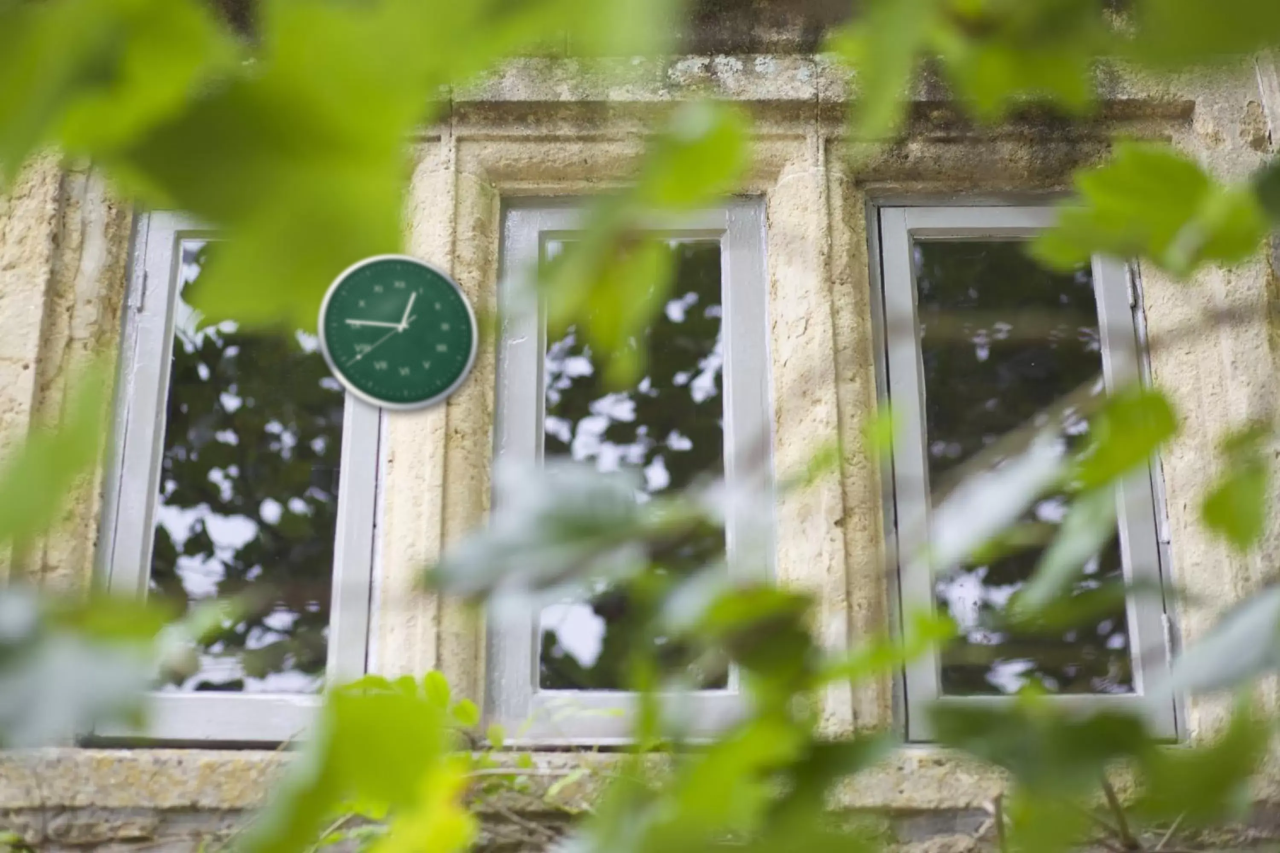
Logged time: 12.45.39
